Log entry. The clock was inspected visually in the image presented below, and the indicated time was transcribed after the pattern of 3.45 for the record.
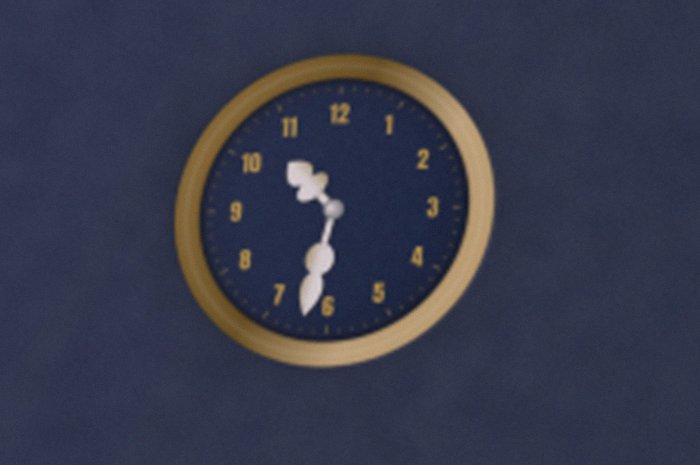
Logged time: 10.32
